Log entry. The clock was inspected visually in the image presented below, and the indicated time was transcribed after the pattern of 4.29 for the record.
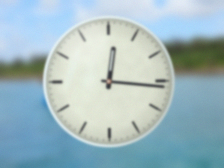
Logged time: 12.16
